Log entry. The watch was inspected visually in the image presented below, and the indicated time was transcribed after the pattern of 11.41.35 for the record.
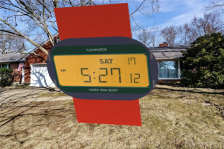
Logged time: 5.27.12
